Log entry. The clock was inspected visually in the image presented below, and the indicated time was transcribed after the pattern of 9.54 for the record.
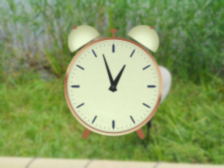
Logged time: 12.57
